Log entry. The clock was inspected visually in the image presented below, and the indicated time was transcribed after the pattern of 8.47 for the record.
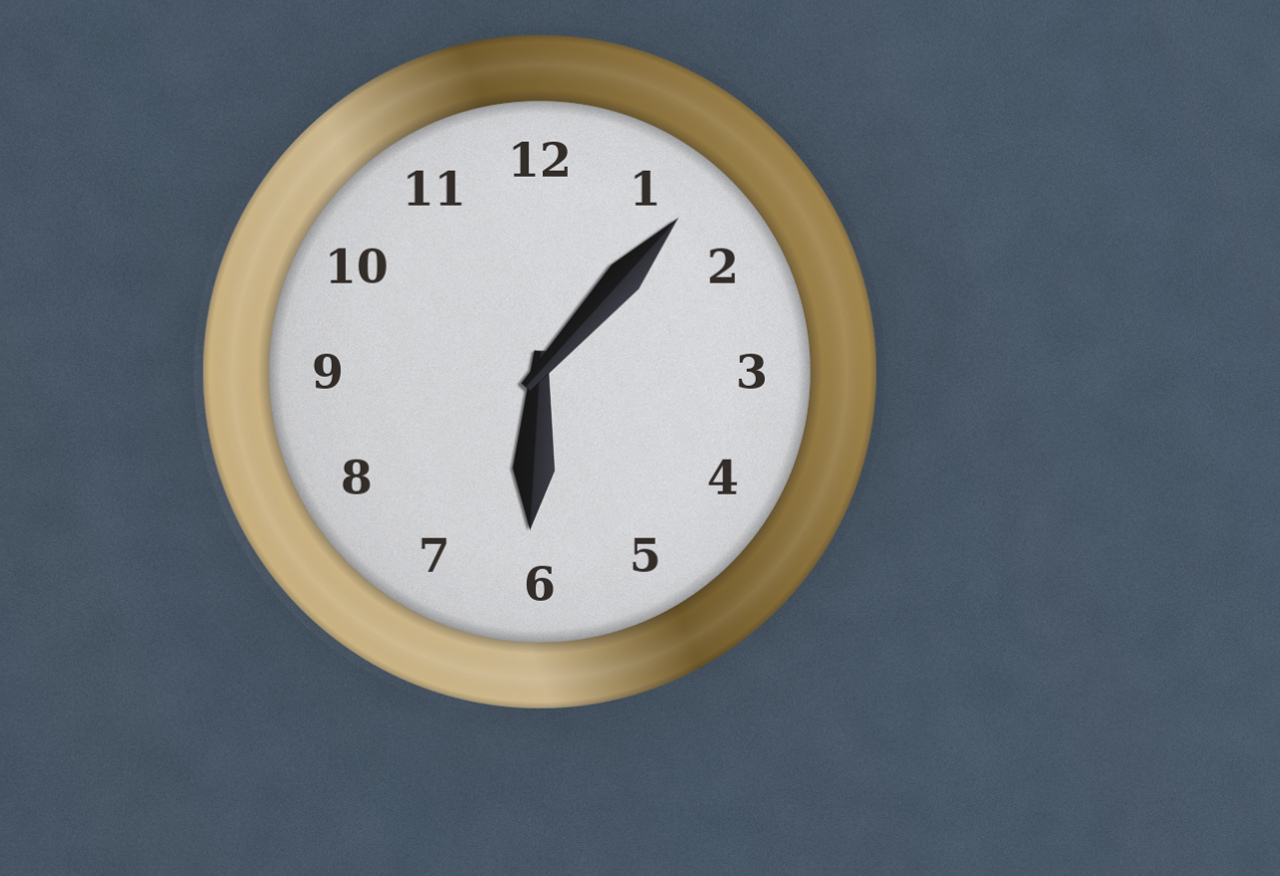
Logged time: 6.07
